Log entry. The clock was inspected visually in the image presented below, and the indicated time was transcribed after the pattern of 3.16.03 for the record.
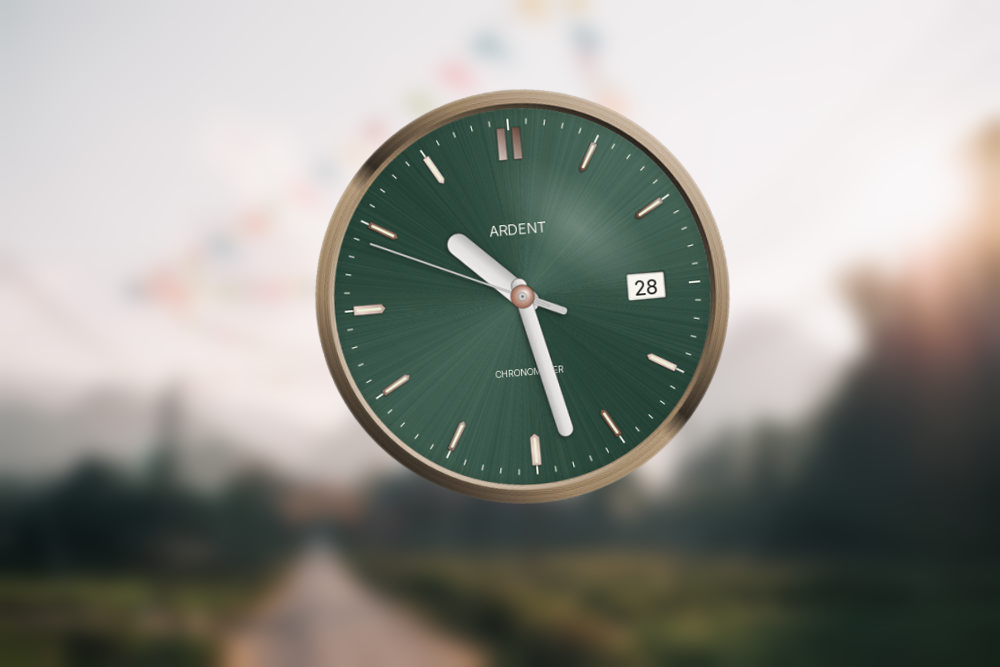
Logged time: 10.27.49
